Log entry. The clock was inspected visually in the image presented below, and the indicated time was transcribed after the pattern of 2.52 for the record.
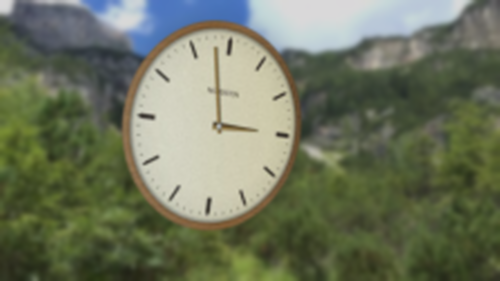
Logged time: 2.58
